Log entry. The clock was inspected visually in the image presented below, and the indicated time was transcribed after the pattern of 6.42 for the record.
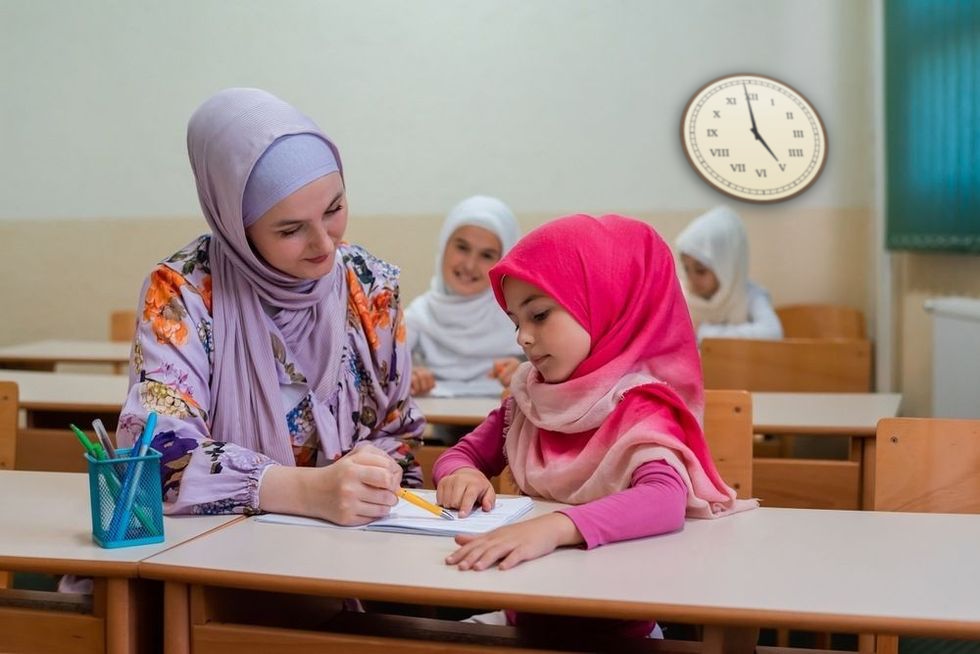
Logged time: 4.59
